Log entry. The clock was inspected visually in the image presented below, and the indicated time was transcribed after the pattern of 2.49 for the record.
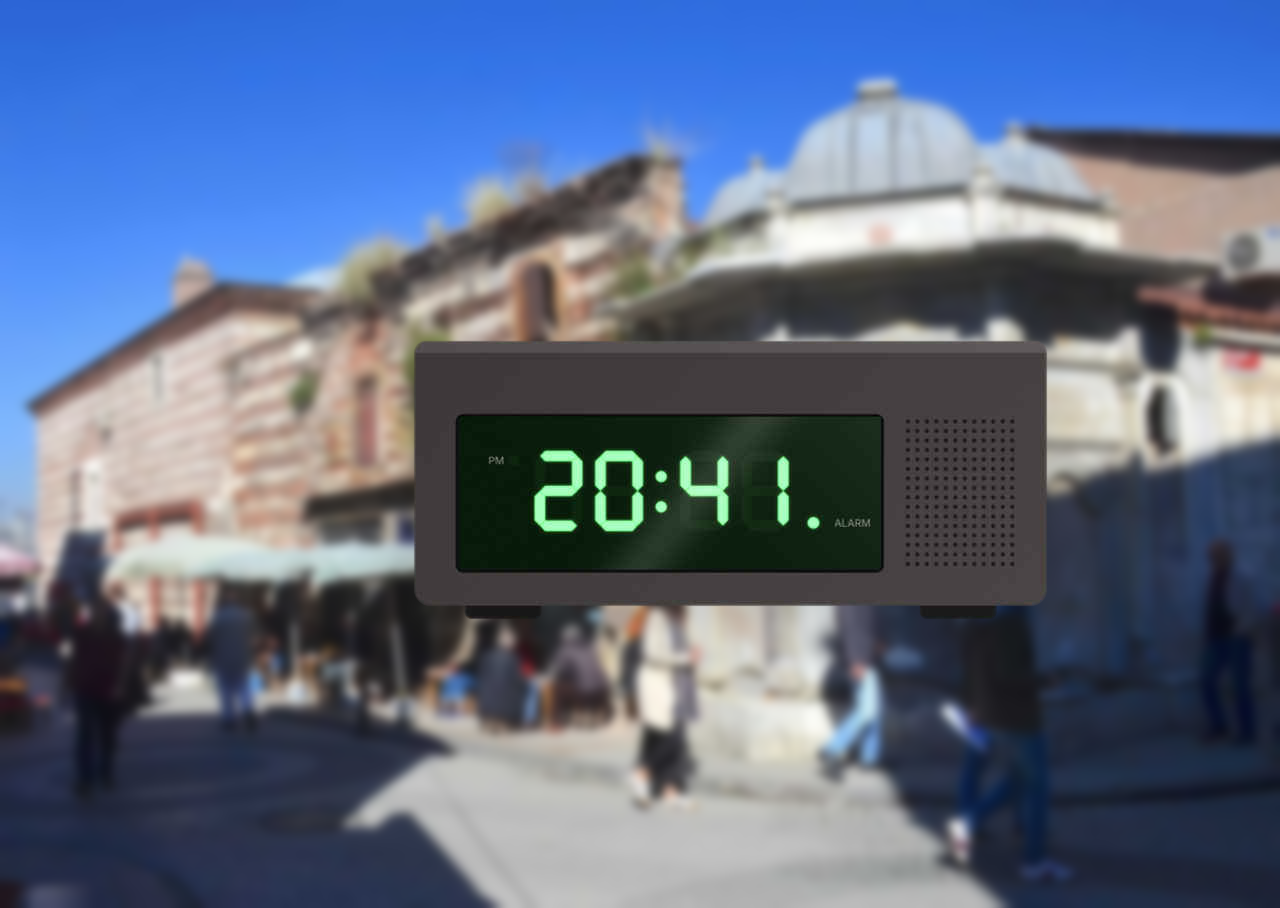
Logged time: 20.41
